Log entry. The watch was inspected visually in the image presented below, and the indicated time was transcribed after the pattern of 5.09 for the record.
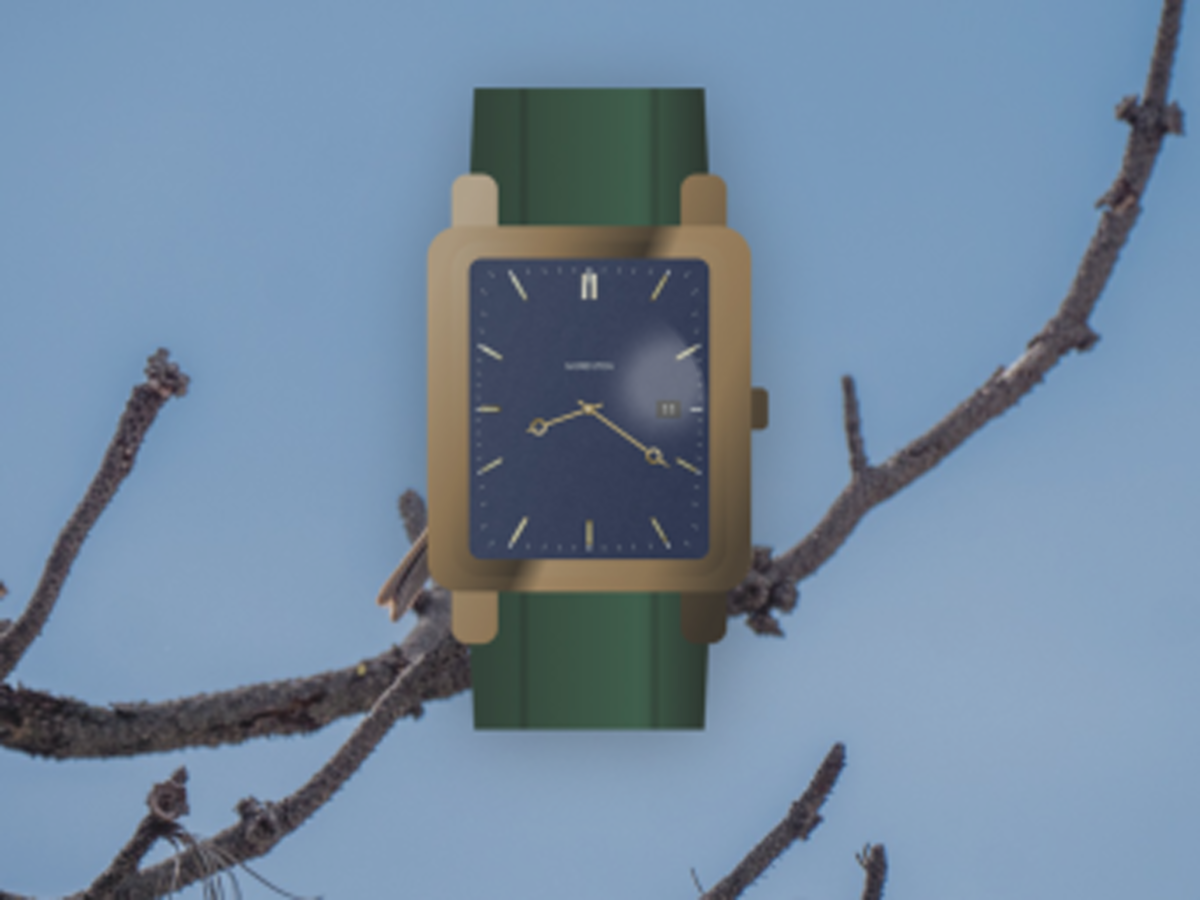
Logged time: 8.21
